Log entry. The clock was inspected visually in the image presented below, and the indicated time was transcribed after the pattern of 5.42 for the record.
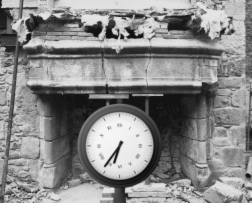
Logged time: 6.36
